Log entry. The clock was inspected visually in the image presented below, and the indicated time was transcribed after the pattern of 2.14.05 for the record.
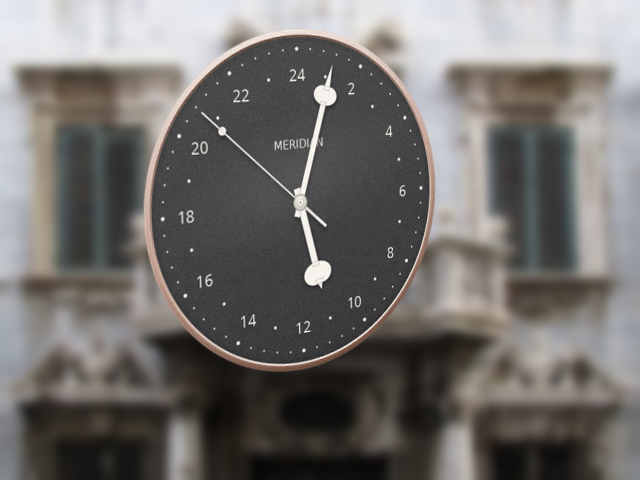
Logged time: 11.02.52
